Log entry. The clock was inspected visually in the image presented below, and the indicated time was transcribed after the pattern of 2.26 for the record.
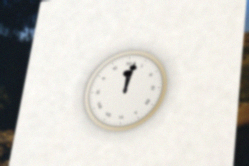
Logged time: 12.02
